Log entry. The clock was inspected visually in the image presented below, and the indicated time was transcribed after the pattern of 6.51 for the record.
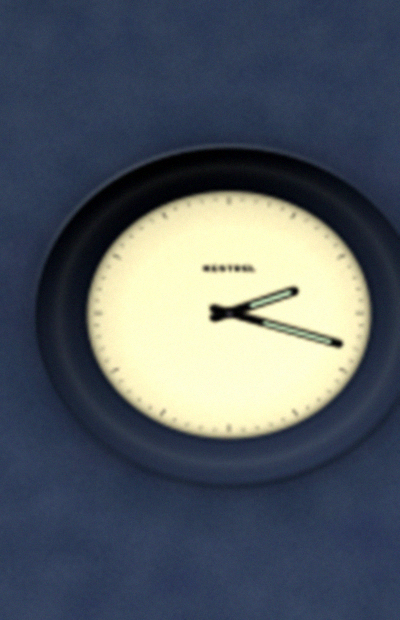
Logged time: 2.18
